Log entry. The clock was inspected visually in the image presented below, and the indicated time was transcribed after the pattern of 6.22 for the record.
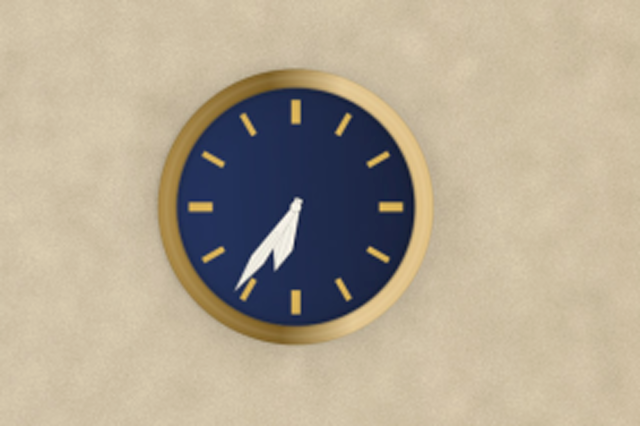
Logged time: 6.36
